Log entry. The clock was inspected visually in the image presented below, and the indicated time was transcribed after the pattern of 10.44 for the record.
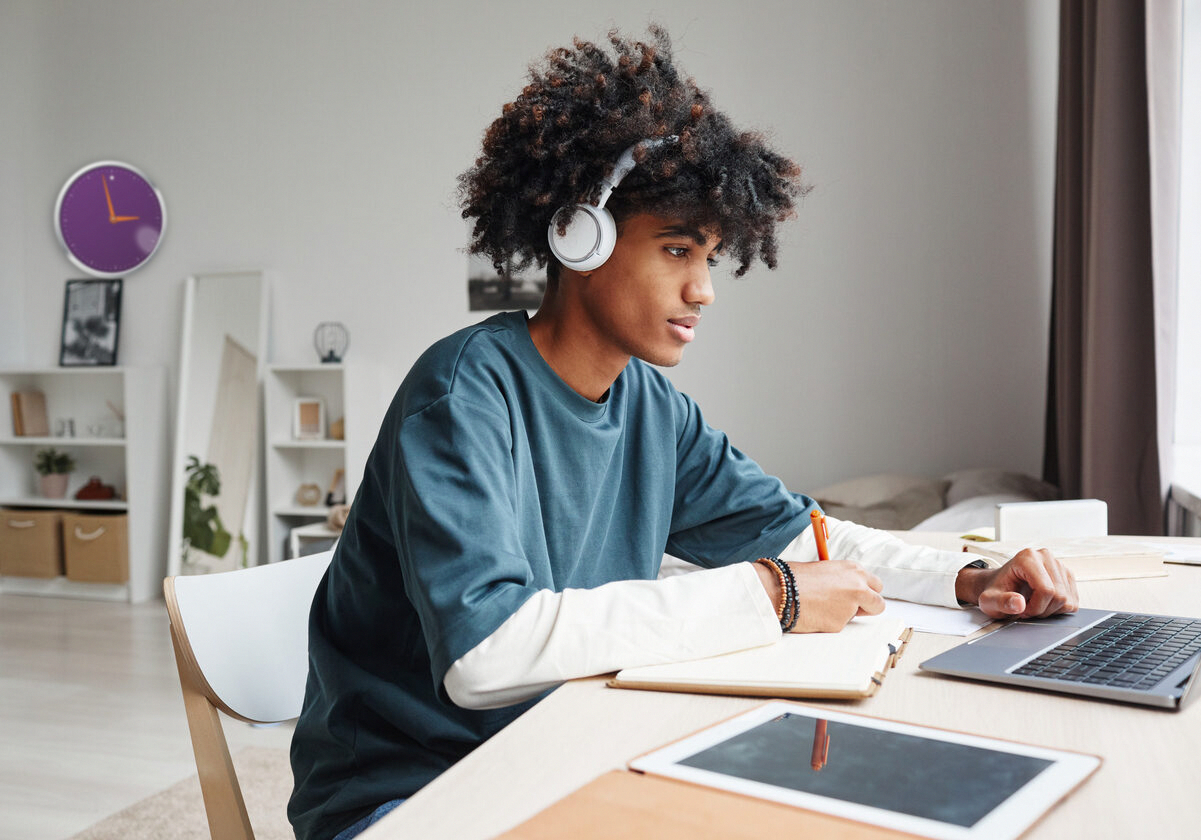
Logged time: 2.58
